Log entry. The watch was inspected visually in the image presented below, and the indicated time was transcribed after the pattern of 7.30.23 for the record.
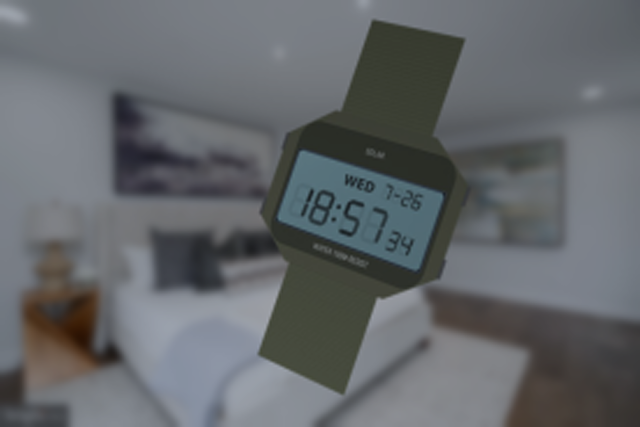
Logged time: 18.57.34
